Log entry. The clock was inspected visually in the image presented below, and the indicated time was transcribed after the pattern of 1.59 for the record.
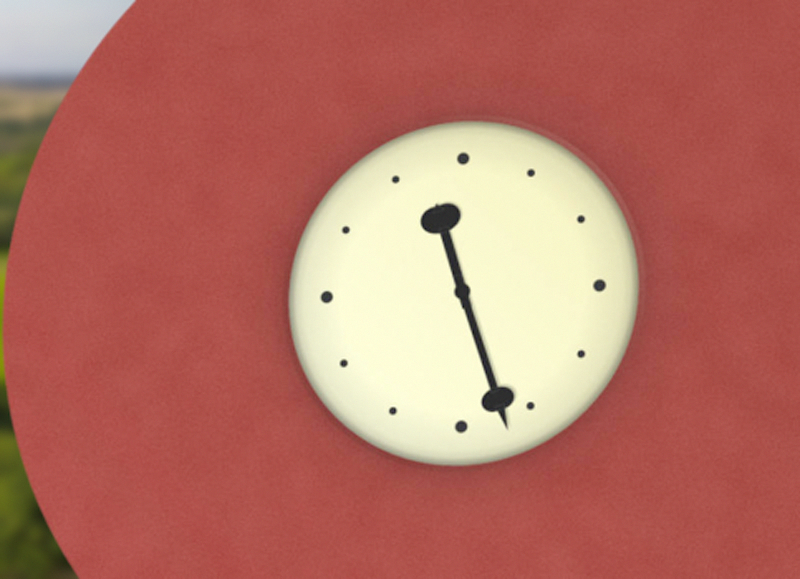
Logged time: 11.27
